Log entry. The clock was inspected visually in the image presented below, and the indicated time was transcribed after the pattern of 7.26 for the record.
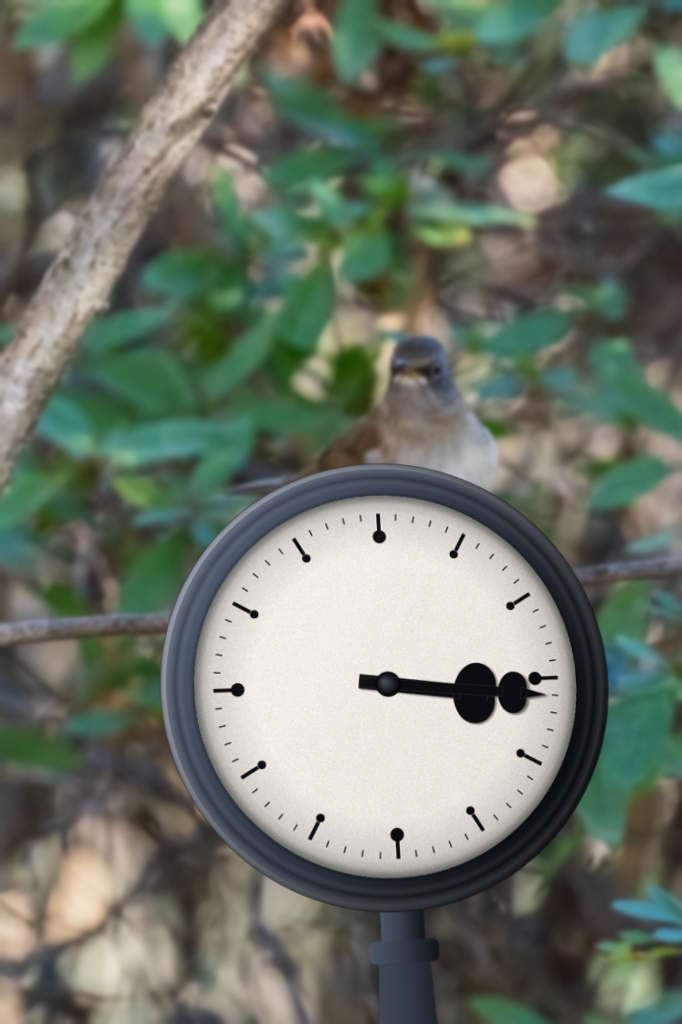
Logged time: 3.16
